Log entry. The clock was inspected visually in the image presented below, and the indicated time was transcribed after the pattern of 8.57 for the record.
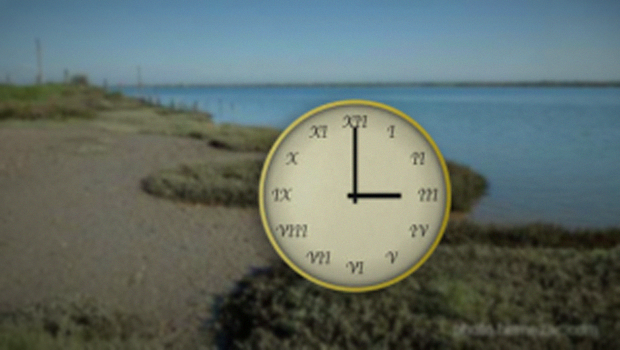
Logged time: 3.00
